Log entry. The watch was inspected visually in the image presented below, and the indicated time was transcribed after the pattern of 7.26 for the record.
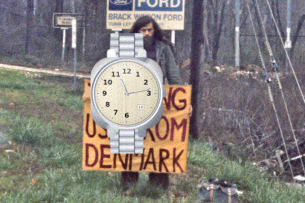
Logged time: 11.13
